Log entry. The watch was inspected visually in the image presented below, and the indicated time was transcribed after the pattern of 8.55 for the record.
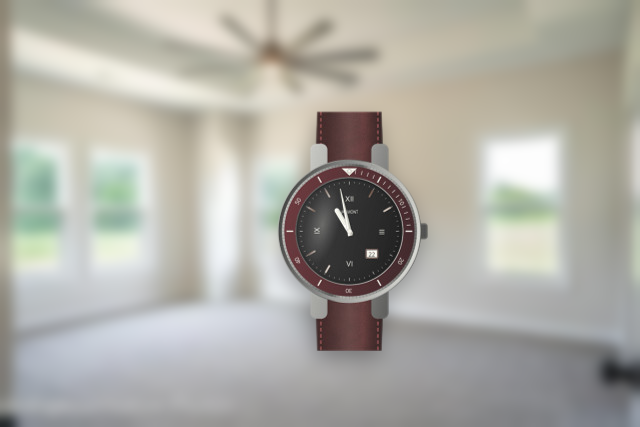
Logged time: 10.58
